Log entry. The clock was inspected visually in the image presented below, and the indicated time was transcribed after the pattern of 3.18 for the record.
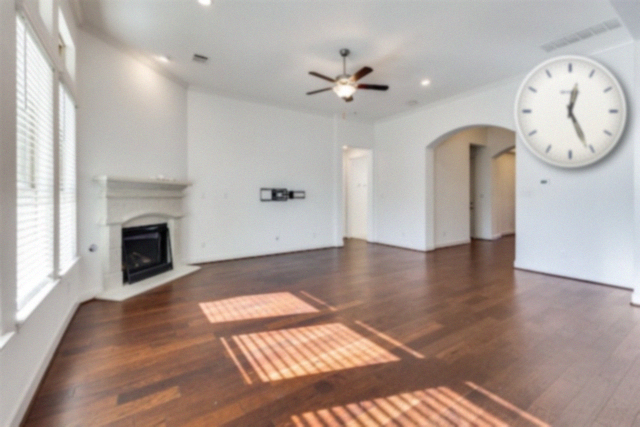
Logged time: 12.26
